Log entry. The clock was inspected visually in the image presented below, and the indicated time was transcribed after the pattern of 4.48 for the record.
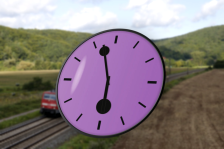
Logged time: 5.57
